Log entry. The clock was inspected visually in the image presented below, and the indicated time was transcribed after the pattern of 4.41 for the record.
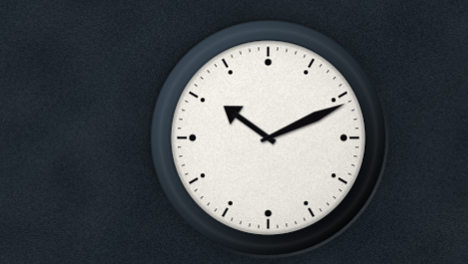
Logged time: 10.11
